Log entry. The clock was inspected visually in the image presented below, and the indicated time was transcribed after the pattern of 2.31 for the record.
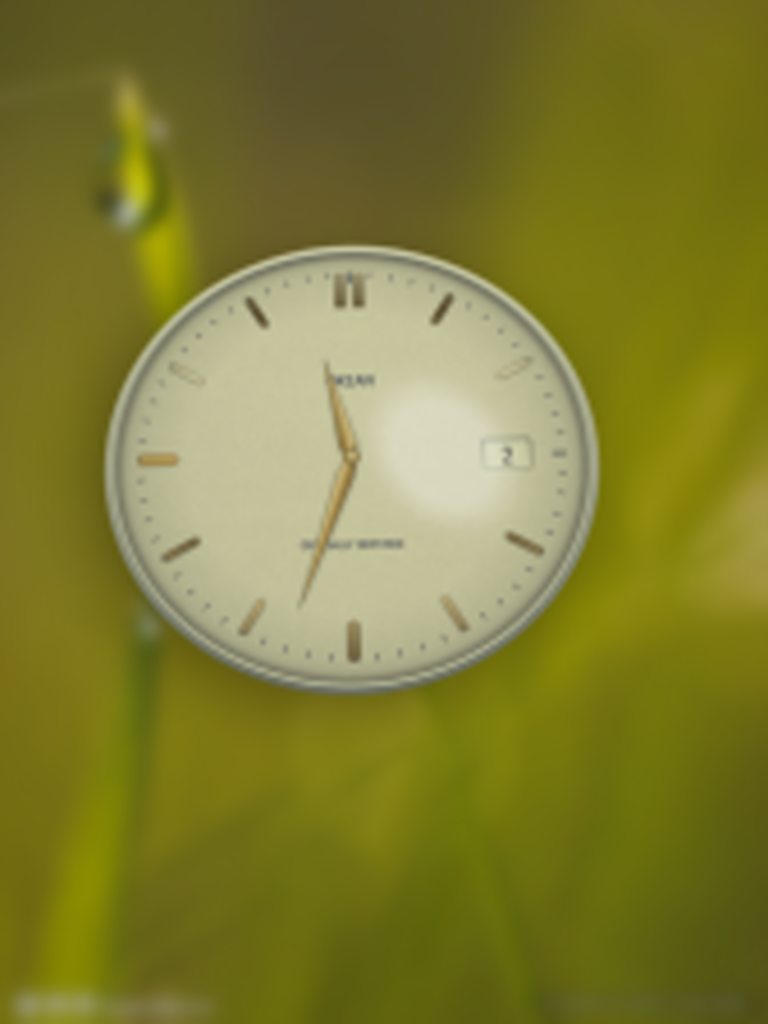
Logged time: 11.33
